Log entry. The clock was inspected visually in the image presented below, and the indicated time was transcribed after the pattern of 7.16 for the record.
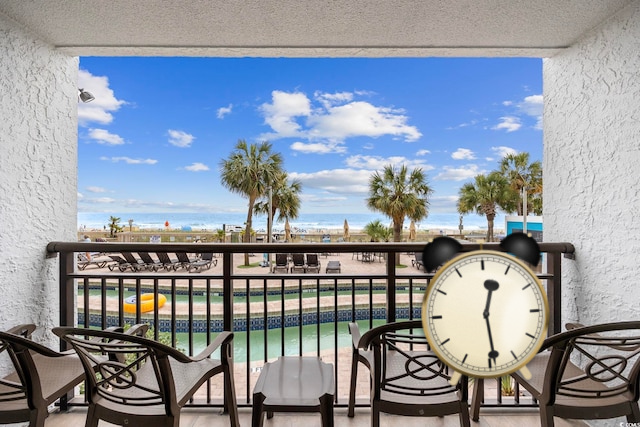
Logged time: 12.29
